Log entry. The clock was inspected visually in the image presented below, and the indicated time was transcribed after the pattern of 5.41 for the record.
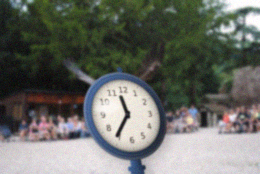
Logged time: 11.36
